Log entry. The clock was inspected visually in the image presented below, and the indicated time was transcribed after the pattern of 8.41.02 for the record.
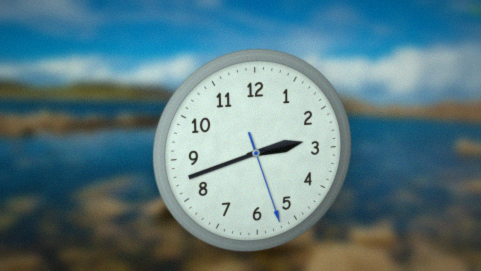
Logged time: 2.42.27
